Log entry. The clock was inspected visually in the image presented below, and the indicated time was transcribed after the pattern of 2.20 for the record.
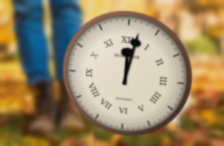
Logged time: 12.02
